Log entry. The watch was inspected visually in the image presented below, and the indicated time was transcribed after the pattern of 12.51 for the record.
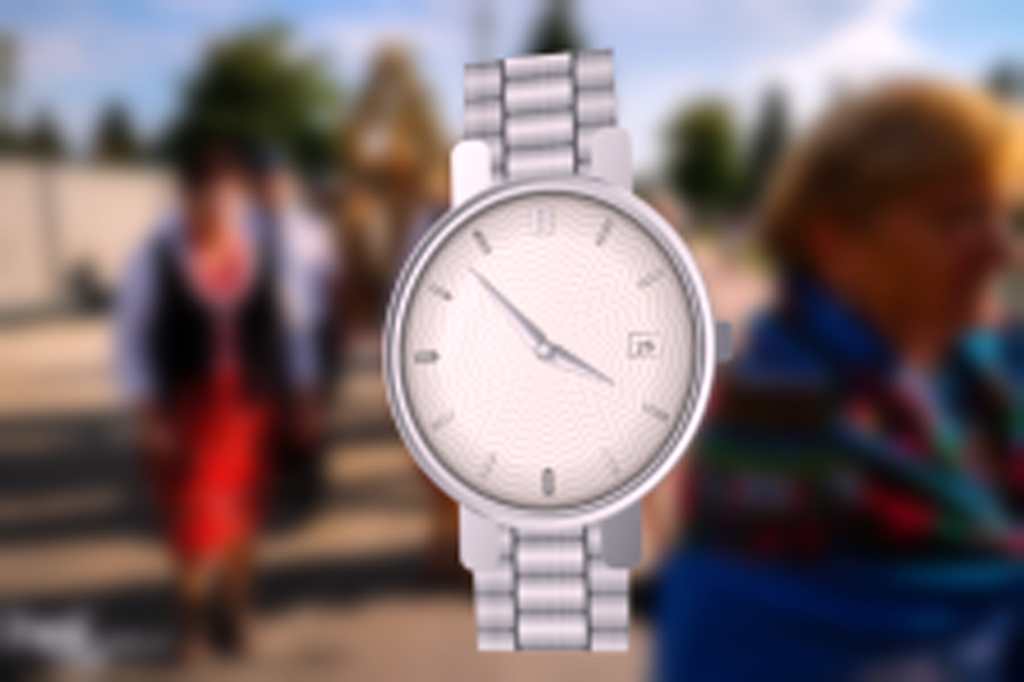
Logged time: 3.53
